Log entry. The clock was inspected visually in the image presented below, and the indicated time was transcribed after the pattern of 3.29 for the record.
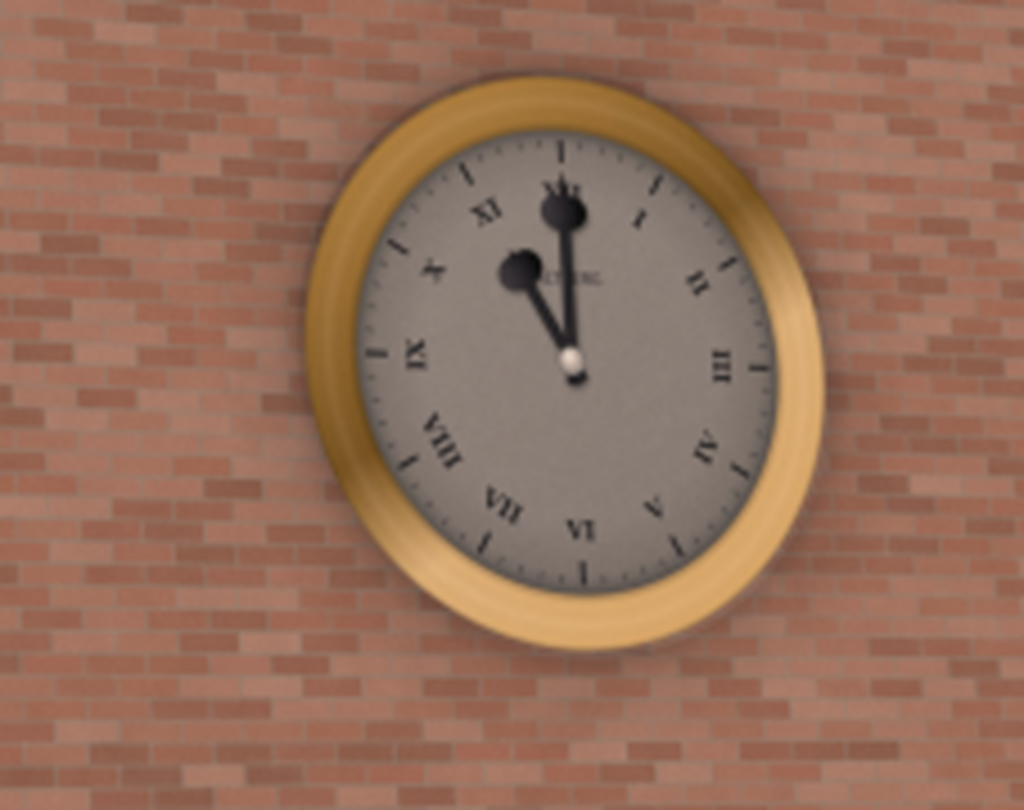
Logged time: 11.00
